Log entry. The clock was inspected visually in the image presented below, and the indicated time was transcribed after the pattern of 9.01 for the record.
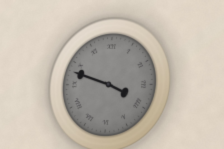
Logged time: 3.48
